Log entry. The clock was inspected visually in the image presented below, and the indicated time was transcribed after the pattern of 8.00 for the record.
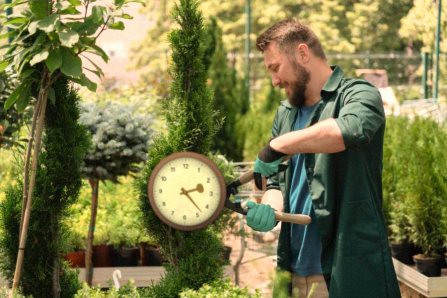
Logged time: 2.23
